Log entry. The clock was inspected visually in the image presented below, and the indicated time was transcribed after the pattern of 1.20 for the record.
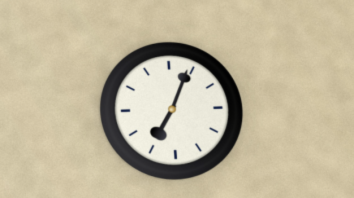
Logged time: 7.04
